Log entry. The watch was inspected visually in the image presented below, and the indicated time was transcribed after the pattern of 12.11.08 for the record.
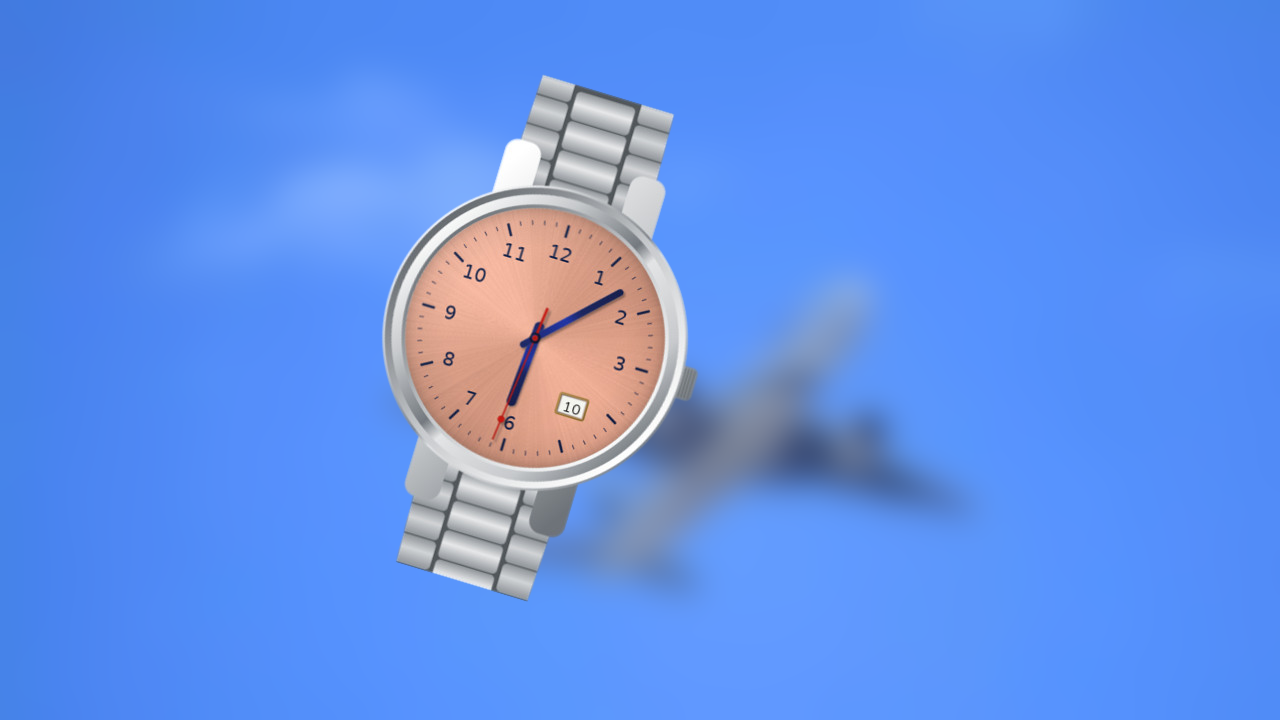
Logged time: 6.07.31
